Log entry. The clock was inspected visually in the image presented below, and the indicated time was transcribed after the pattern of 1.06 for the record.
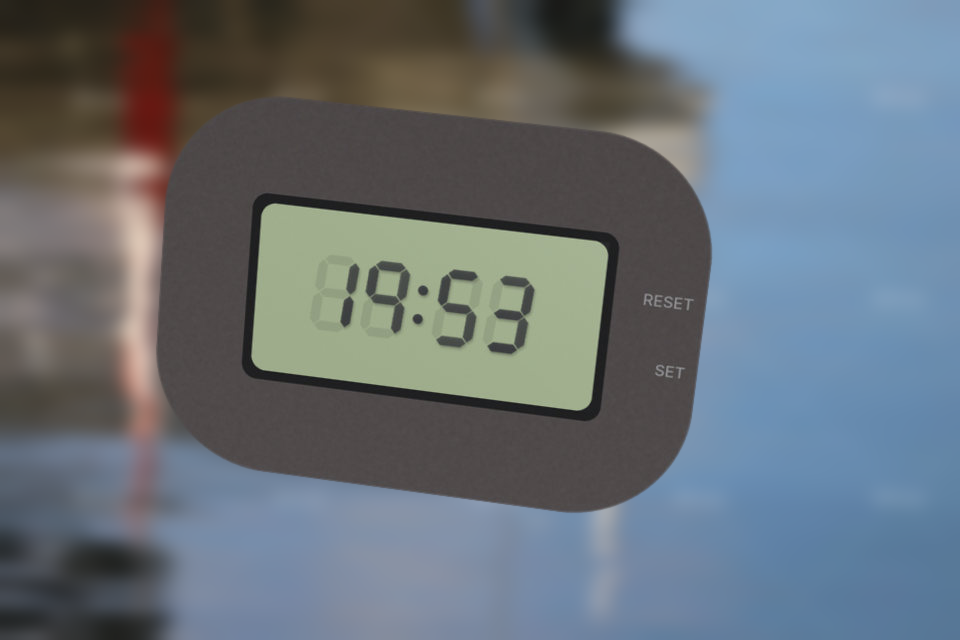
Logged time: 19.53
